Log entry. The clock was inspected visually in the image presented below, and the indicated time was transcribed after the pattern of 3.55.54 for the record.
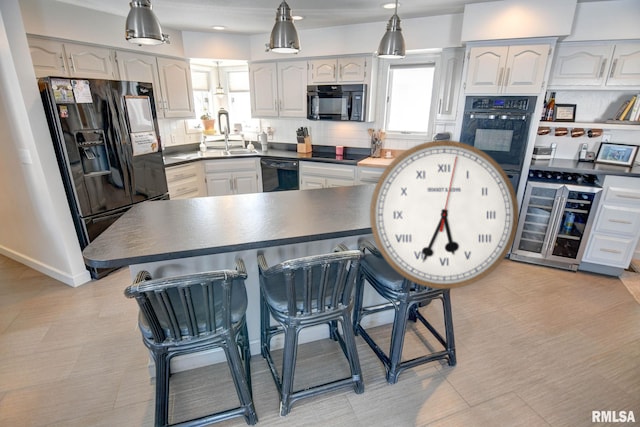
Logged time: 5.34.02
